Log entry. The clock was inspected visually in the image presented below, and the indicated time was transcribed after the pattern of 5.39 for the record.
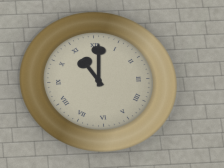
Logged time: 11.01
